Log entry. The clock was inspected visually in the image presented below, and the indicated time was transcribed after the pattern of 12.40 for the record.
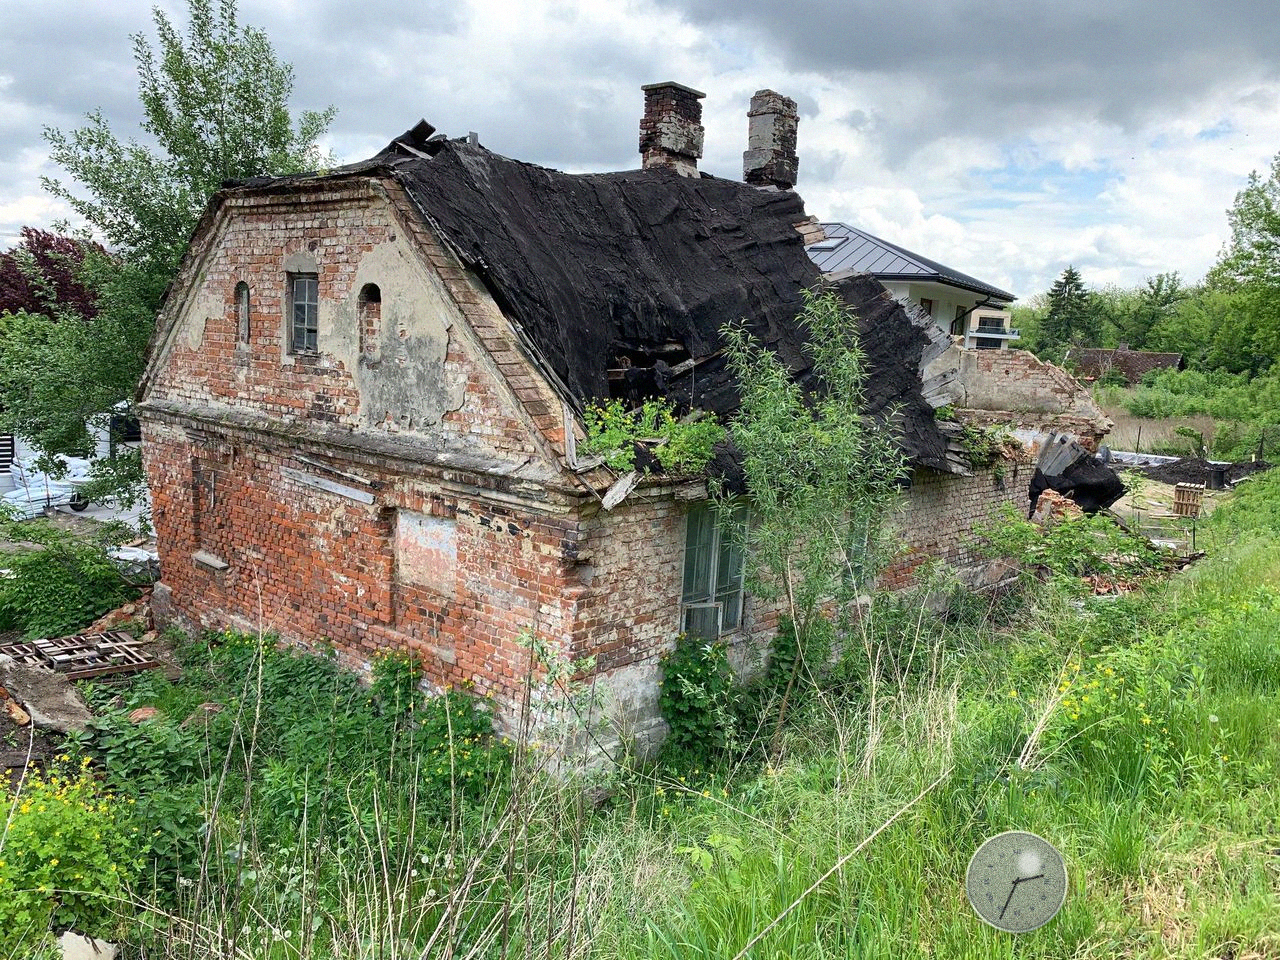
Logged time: 2.34
